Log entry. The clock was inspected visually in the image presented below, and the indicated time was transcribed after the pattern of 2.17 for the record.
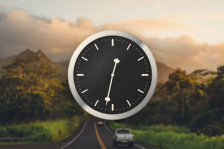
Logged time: 12.32
